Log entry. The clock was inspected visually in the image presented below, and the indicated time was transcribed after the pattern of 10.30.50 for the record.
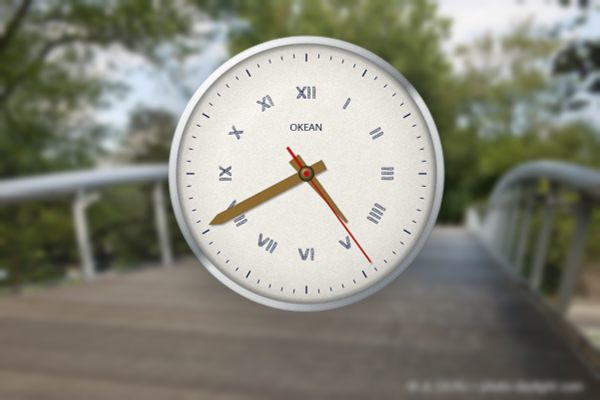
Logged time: 4.40.24
